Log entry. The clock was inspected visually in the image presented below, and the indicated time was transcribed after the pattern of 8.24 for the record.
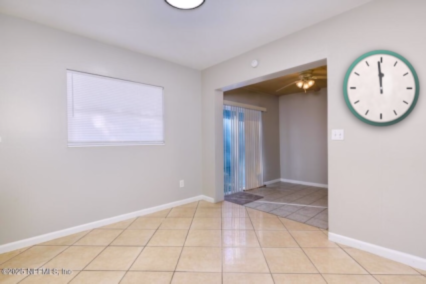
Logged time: 11.59
